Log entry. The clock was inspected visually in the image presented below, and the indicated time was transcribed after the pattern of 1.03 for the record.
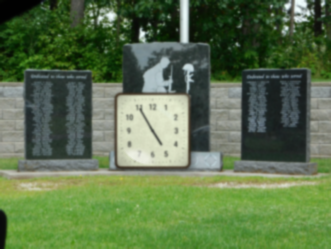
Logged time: 4.55
